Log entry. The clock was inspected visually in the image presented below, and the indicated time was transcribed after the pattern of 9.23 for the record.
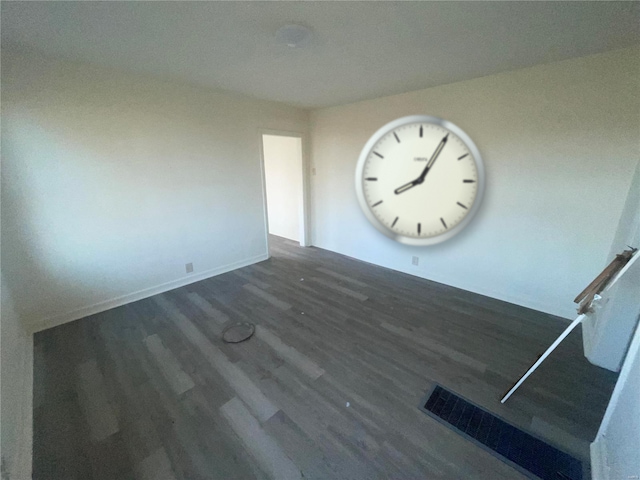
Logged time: 8.05
